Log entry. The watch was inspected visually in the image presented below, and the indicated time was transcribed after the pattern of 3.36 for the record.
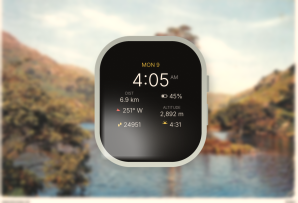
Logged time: 4.05
